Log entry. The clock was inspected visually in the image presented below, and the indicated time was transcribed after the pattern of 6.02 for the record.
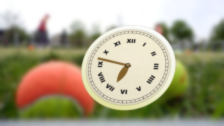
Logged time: 6.47
